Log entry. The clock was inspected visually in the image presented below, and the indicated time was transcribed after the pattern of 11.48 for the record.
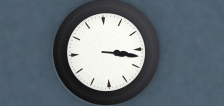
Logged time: 3.17
